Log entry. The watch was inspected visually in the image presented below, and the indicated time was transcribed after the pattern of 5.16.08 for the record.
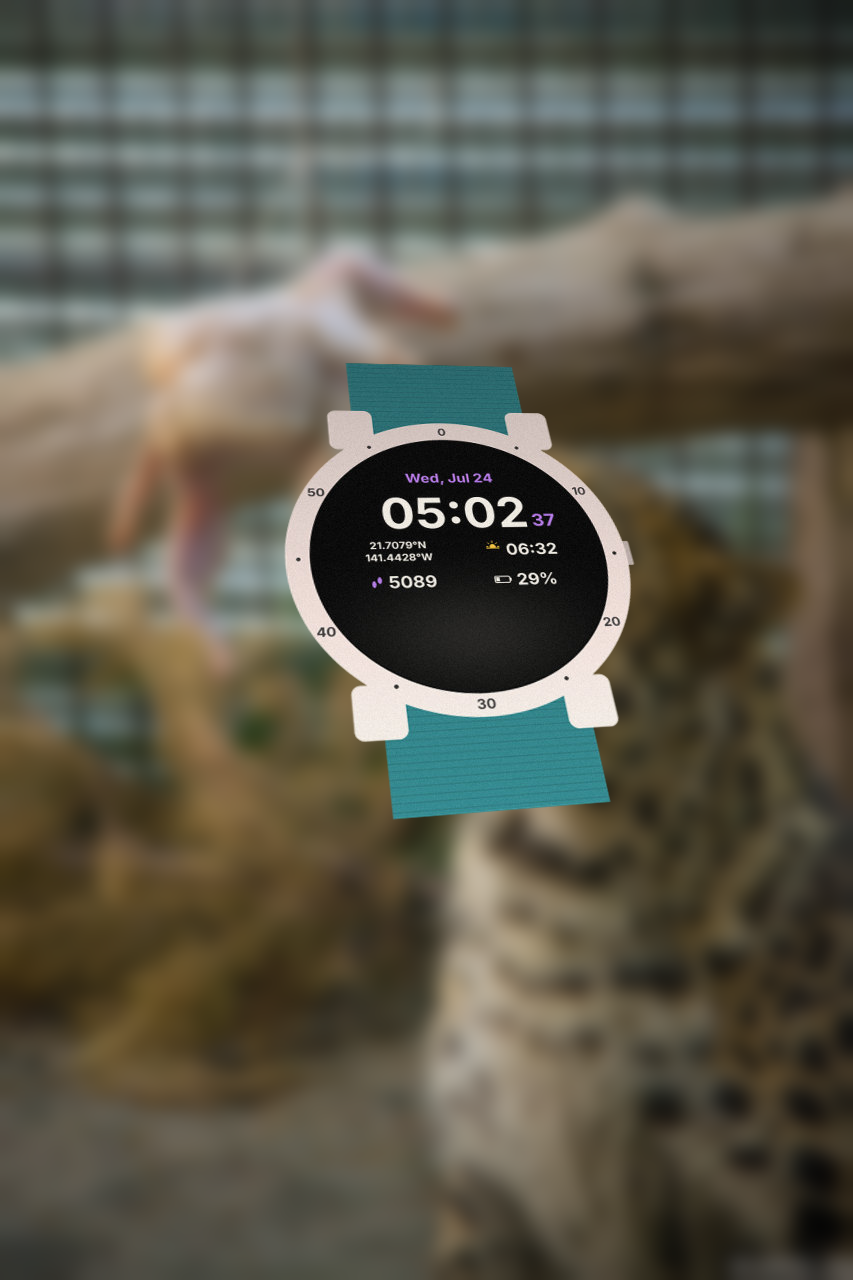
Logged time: 5.02.37
